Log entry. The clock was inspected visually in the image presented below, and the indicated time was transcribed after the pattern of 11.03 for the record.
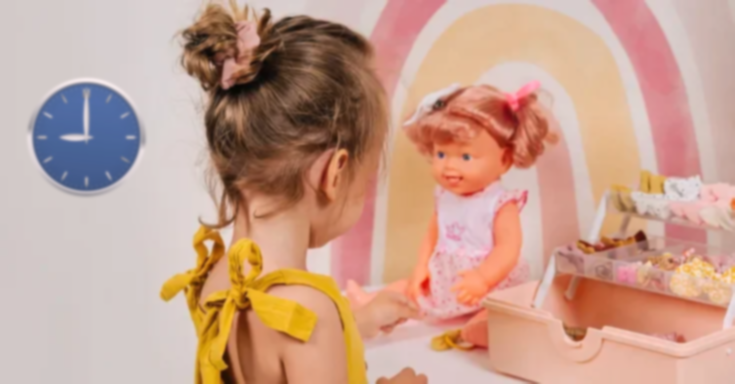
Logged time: 9.00
